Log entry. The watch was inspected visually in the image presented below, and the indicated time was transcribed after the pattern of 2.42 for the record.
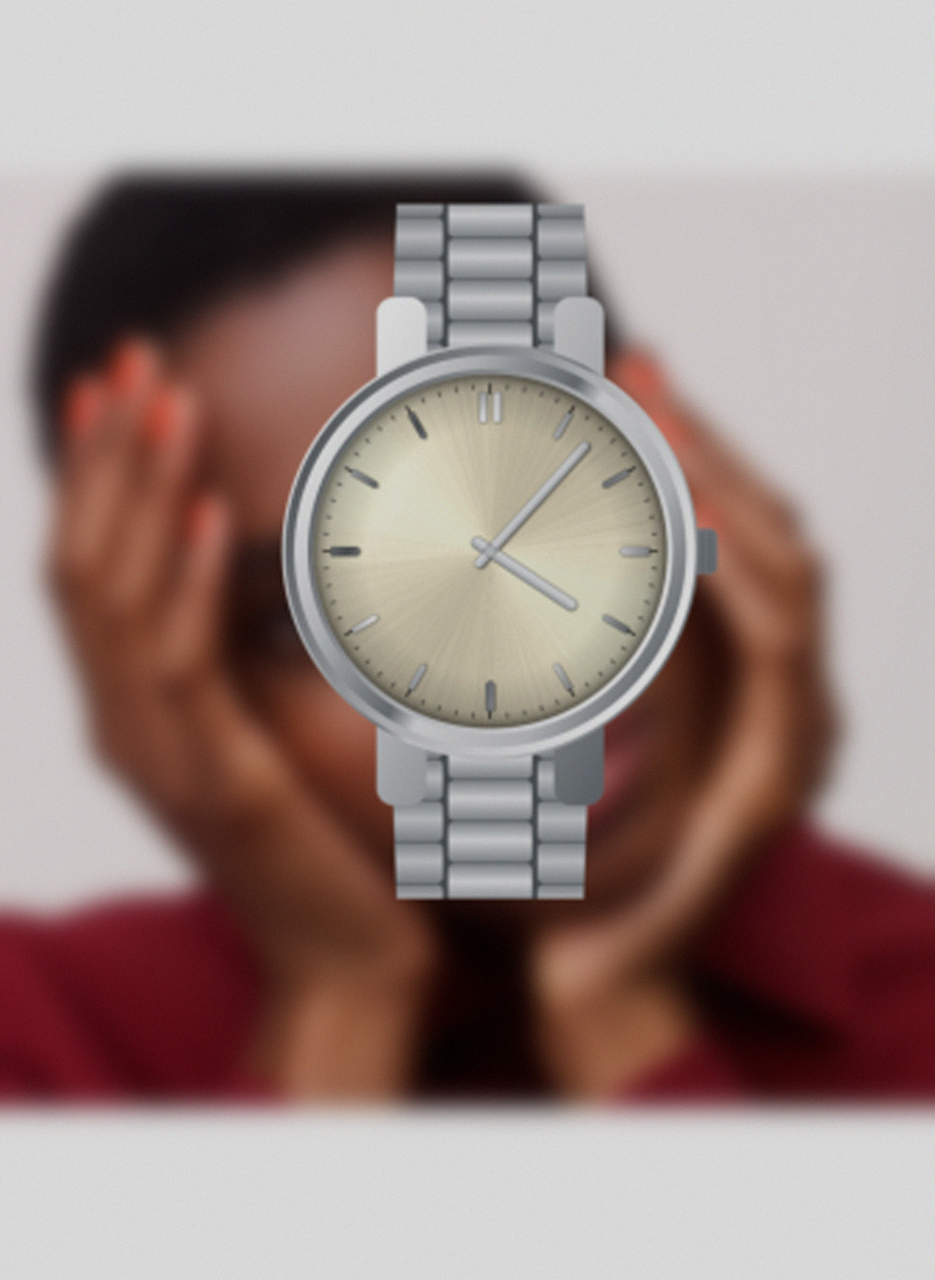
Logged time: 4.07
